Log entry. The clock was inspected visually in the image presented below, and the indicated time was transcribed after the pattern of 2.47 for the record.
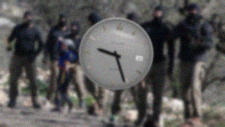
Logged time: 9.26
